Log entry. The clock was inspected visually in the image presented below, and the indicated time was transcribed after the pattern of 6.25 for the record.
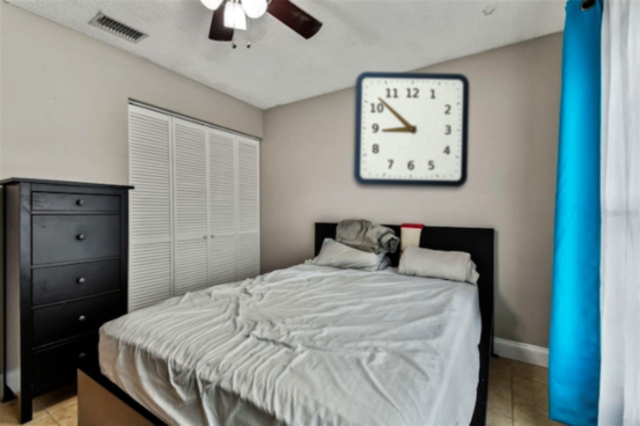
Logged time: 8.52
